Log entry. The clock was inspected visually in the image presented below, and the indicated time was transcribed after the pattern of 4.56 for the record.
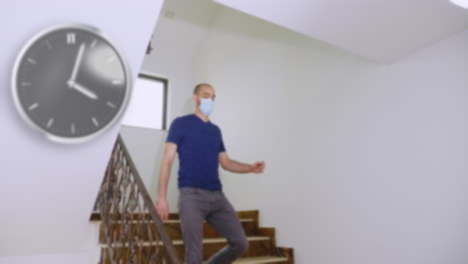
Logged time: 4.03
